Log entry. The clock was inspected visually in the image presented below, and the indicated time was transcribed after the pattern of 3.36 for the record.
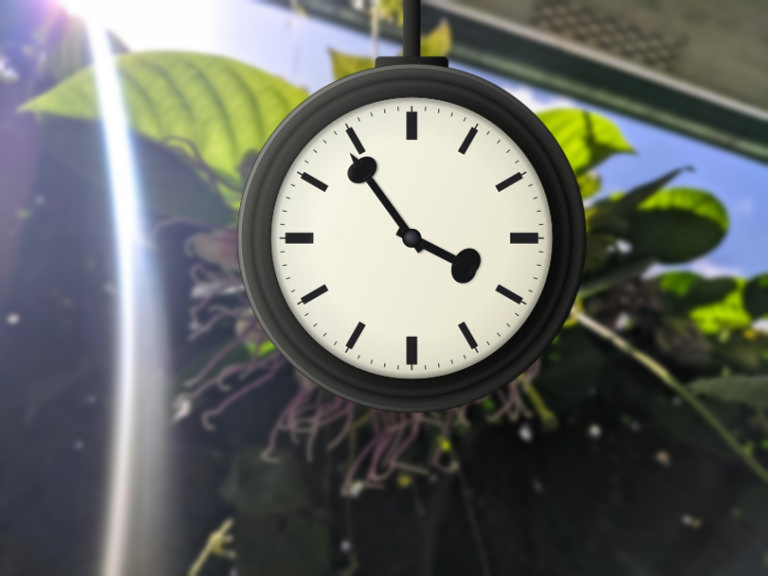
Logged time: 3.54
